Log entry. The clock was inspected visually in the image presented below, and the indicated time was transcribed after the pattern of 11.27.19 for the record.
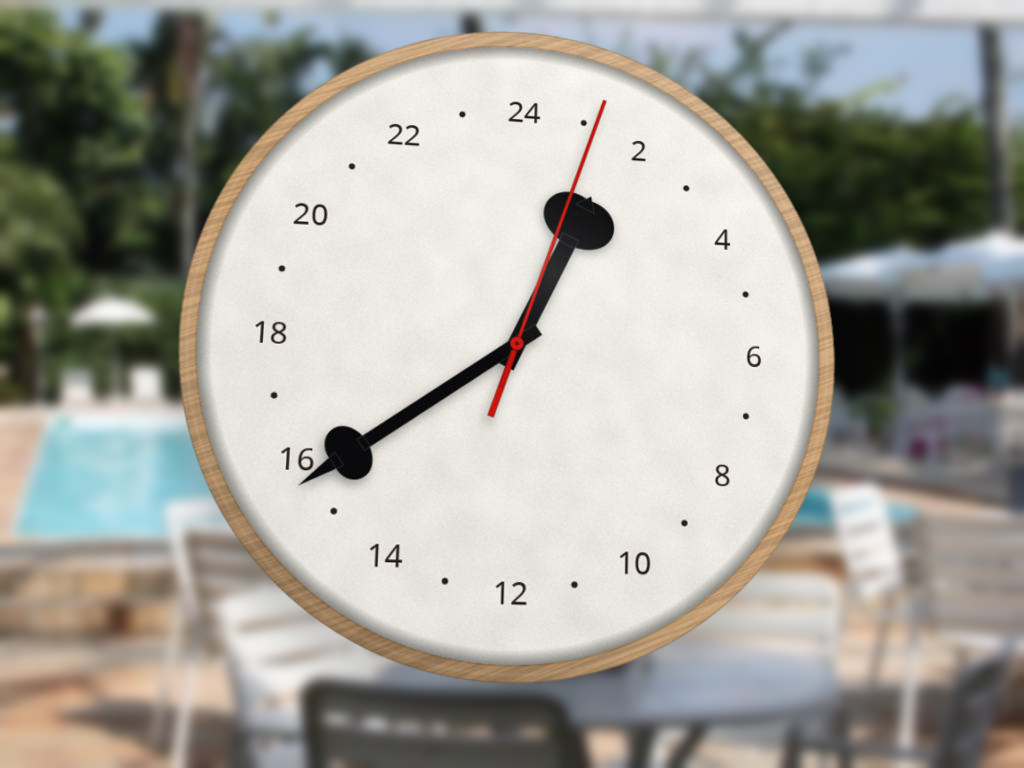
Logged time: 1.39.03
